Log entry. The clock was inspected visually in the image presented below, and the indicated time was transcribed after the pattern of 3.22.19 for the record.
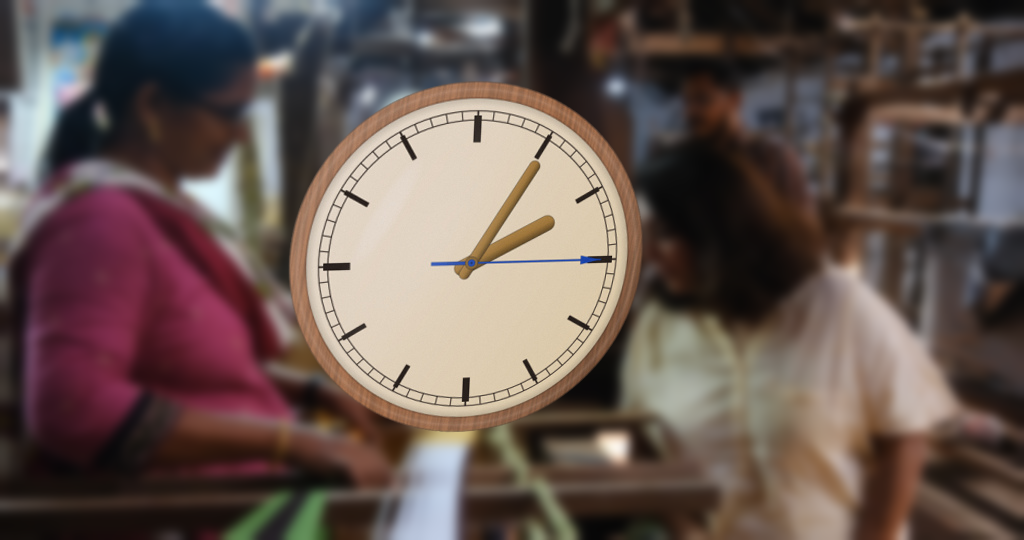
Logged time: 2.05.15
